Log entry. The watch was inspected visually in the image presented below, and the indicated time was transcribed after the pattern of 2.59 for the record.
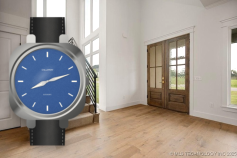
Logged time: 8.12
